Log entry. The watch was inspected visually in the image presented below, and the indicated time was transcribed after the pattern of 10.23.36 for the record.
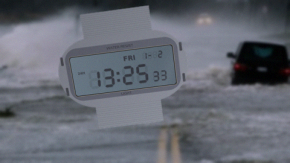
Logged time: 13.25.33
